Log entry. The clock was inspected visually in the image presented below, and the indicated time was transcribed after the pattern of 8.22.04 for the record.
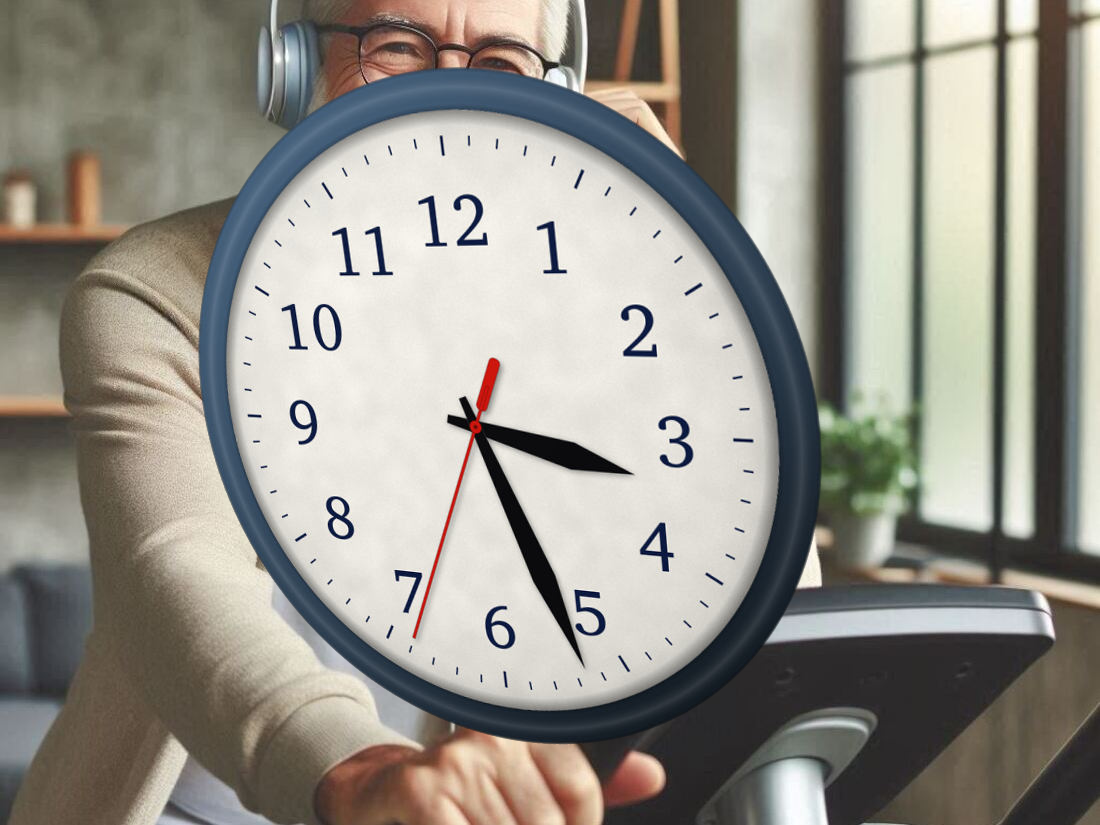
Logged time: 3.26.34
